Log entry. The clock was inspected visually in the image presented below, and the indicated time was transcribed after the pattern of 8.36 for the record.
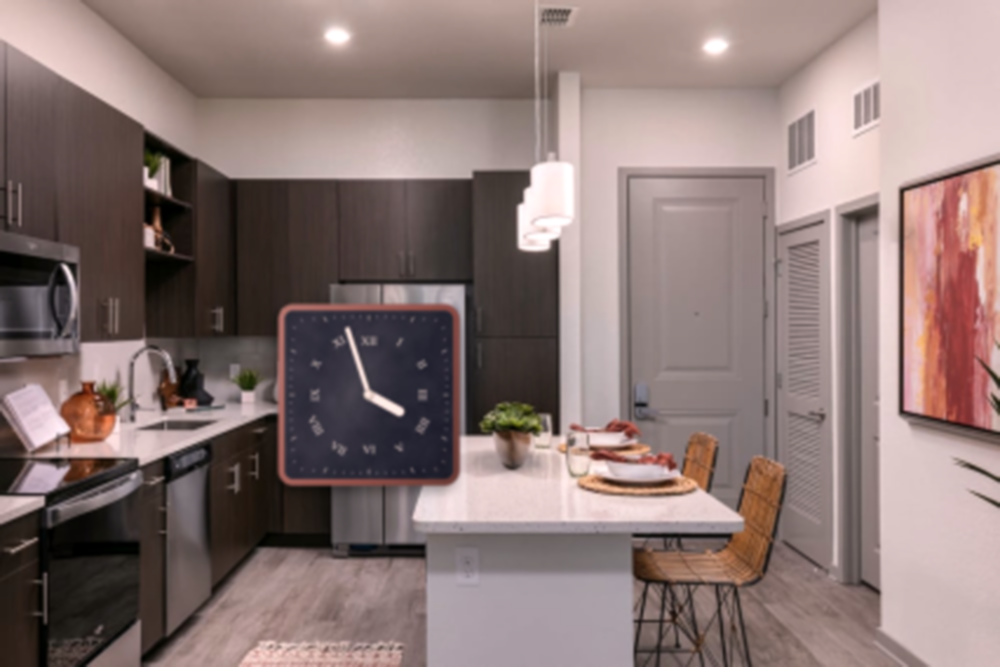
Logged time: 3.57
